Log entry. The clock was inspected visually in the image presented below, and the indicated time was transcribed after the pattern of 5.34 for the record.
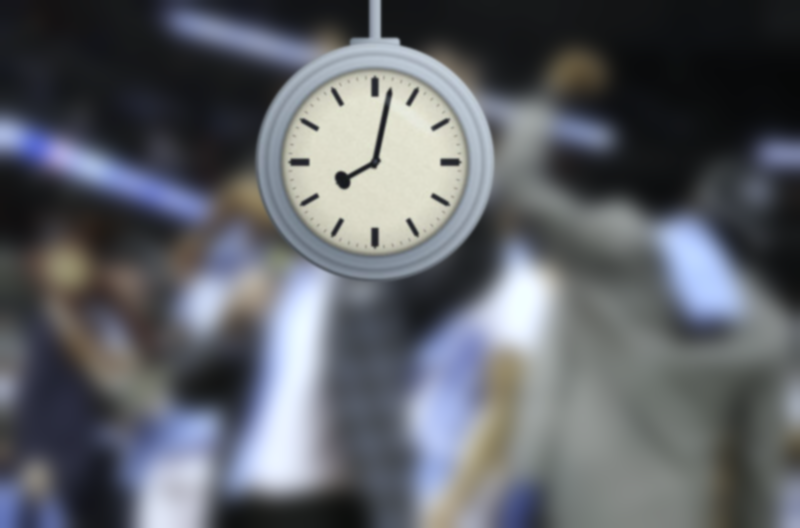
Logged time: 8.02
